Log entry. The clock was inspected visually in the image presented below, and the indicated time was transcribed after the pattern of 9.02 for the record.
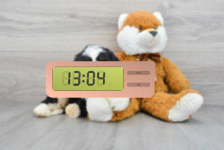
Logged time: 13.04
